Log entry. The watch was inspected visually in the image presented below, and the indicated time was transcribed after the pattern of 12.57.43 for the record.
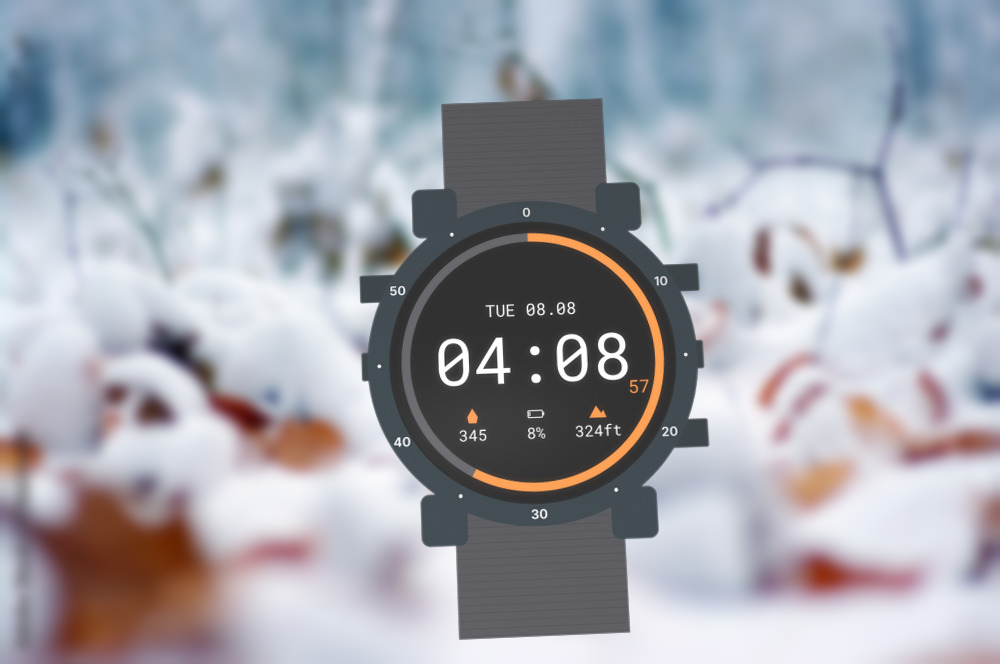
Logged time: 4.08.57
